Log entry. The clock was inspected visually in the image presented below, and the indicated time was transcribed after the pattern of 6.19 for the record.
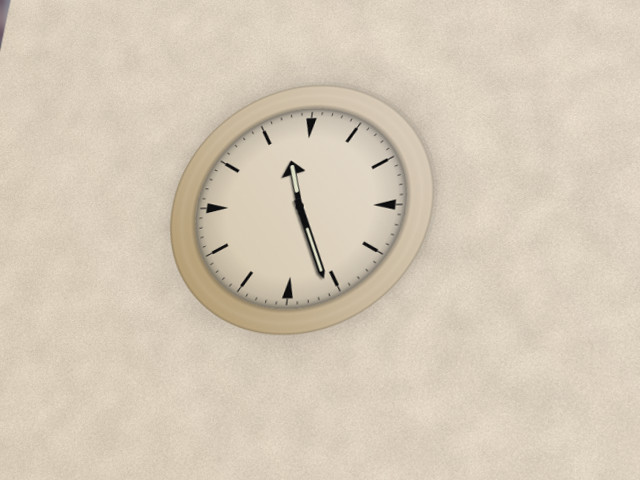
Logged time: 11.26
